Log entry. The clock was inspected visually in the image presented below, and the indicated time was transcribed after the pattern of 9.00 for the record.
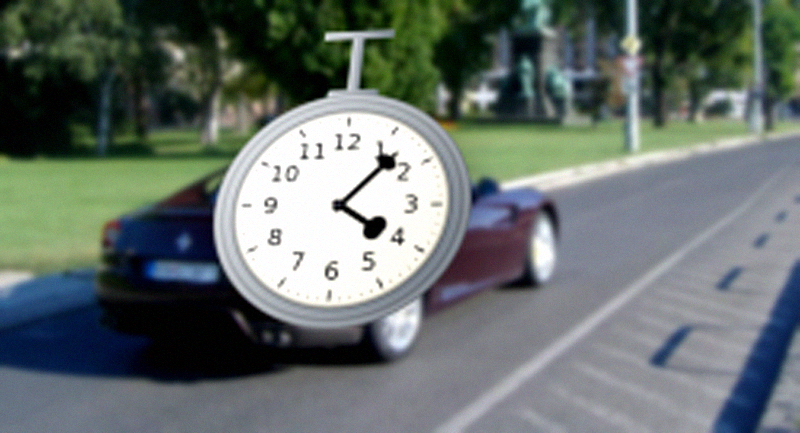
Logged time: 4.07
